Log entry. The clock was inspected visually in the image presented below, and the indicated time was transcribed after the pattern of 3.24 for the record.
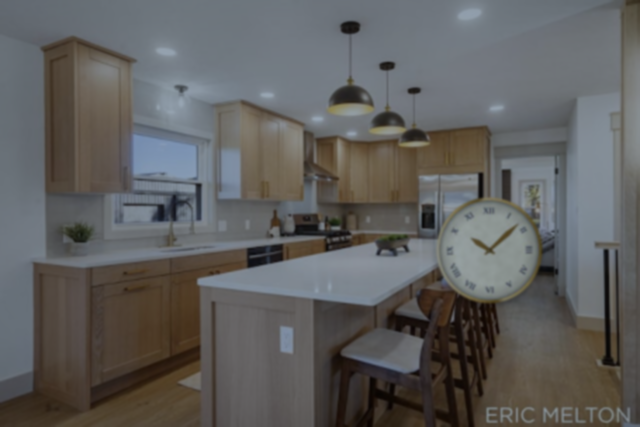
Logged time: 10.08
